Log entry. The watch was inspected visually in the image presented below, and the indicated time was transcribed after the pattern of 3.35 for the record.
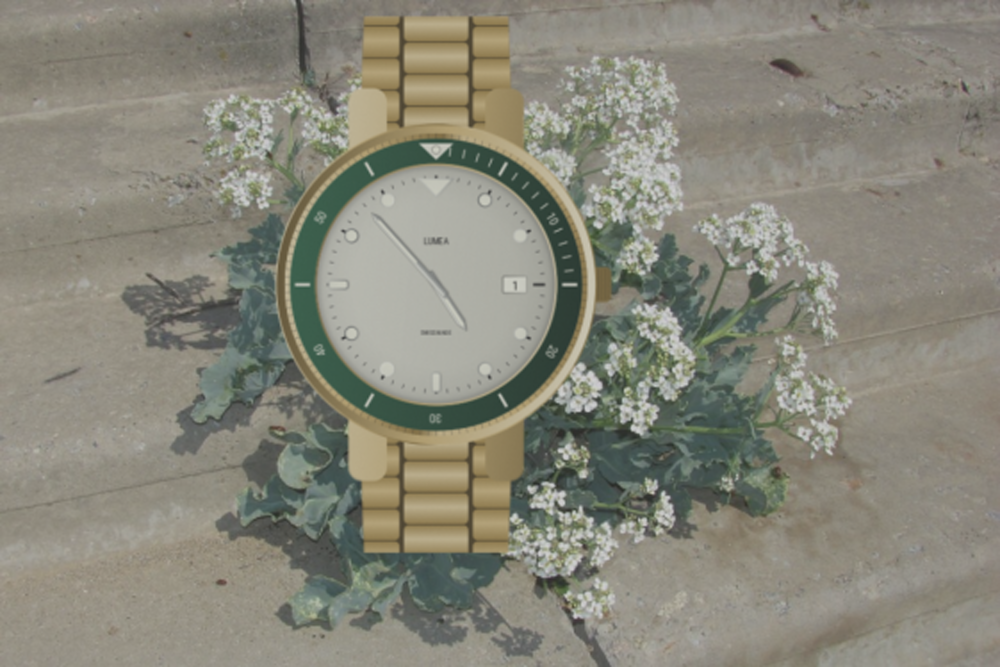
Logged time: 4.53
